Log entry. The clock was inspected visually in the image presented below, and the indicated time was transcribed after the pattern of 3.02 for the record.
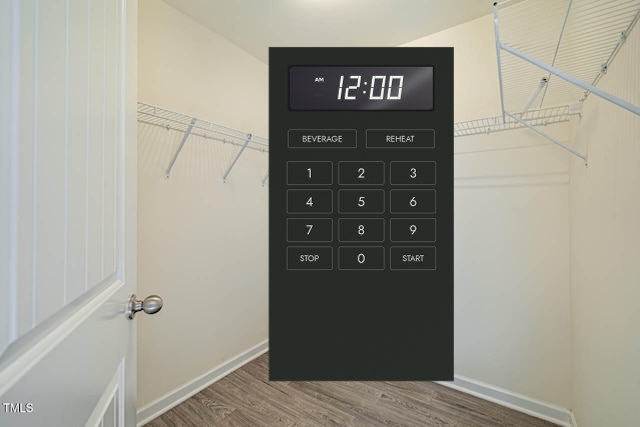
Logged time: 12.00
